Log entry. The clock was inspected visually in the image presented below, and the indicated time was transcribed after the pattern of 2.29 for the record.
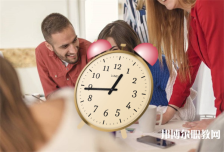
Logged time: 12.44
